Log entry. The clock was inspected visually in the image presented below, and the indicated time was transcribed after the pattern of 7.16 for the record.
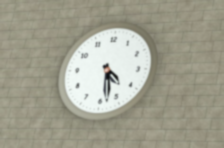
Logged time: 4.28
